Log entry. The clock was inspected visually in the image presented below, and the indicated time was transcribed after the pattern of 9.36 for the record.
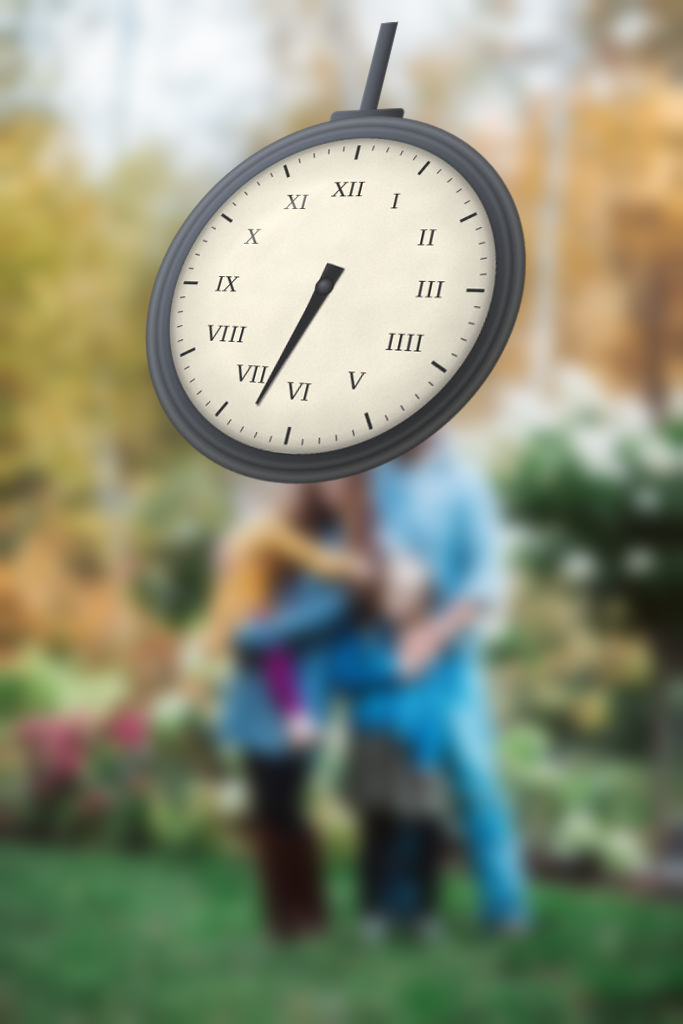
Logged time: 6.33
